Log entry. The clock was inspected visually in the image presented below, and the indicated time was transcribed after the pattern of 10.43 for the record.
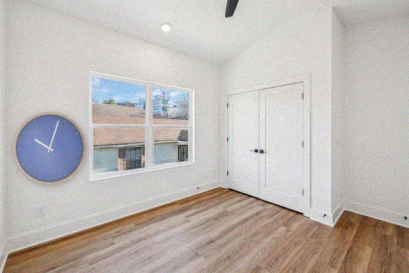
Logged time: 10.03
